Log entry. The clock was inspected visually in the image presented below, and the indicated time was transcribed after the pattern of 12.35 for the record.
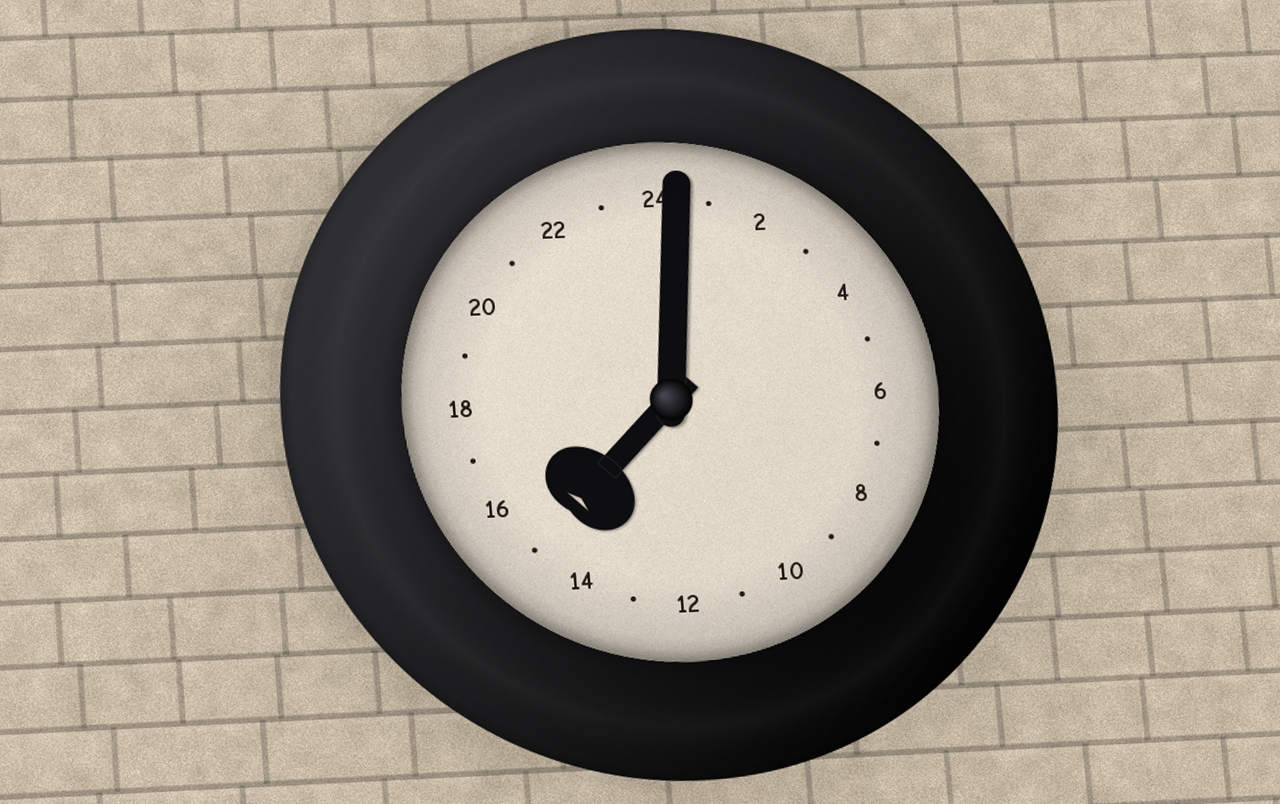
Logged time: 15.01
